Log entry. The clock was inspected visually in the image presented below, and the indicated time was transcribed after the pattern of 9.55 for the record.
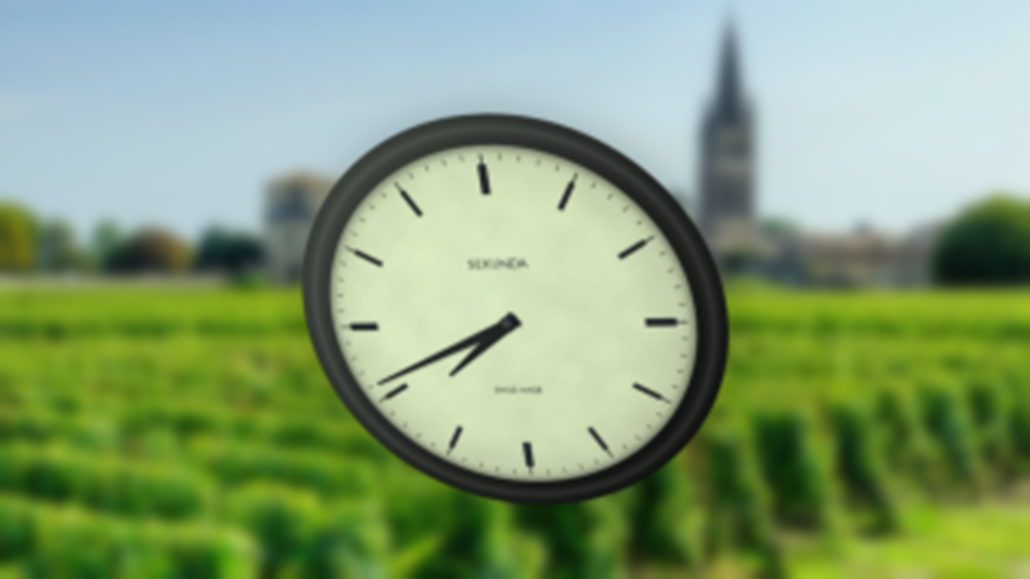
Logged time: 7.41
